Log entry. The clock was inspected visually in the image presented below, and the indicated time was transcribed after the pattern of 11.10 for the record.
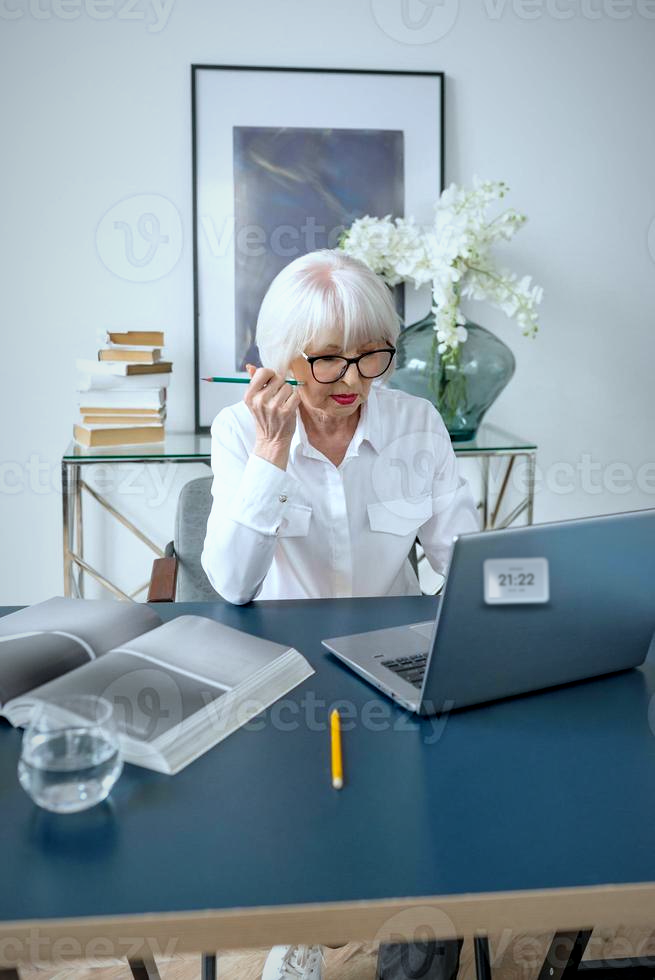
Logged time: 21.22
